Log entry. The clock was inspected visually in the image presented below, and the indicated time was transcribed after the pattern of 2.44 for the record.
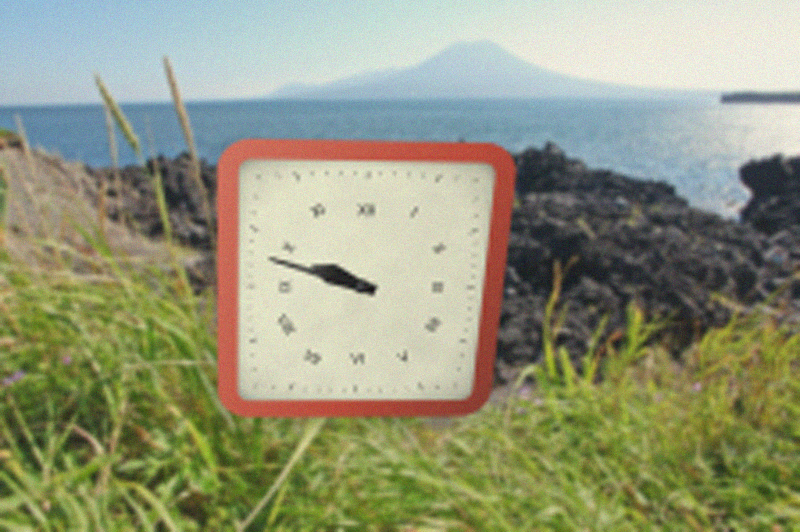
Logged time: 9.48
